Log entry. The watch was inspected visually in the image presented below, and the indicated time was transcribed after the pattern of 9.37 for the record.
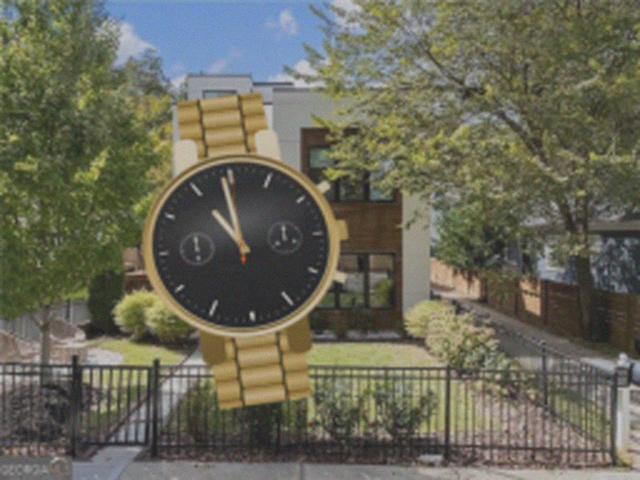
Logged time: 10.59
